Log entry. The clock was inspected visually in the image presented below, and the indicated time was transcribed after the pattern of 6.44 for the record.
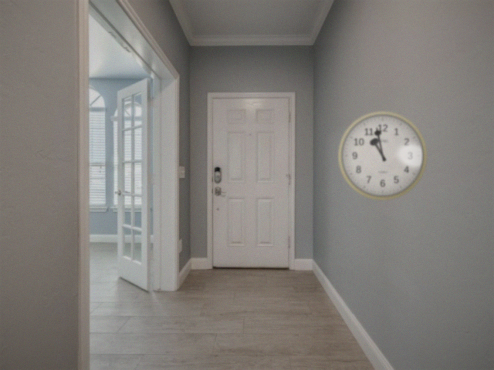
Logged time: 10.58
